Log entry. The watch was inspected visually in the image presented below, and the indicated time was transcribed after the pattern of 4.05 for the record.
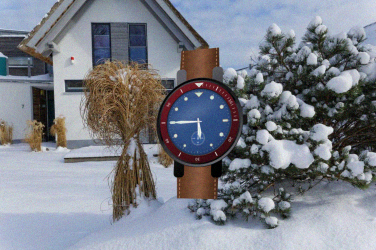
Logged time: 5.45
